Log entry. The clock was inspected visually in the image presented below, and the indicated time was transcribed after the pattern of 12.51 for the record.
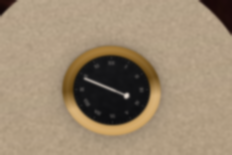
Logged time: 3.49
